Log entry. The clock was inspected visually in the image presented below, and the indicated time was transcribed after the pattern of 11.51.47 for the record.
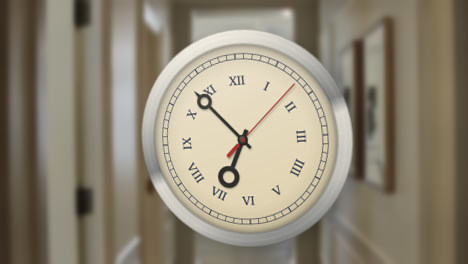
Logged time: 6.53.08
